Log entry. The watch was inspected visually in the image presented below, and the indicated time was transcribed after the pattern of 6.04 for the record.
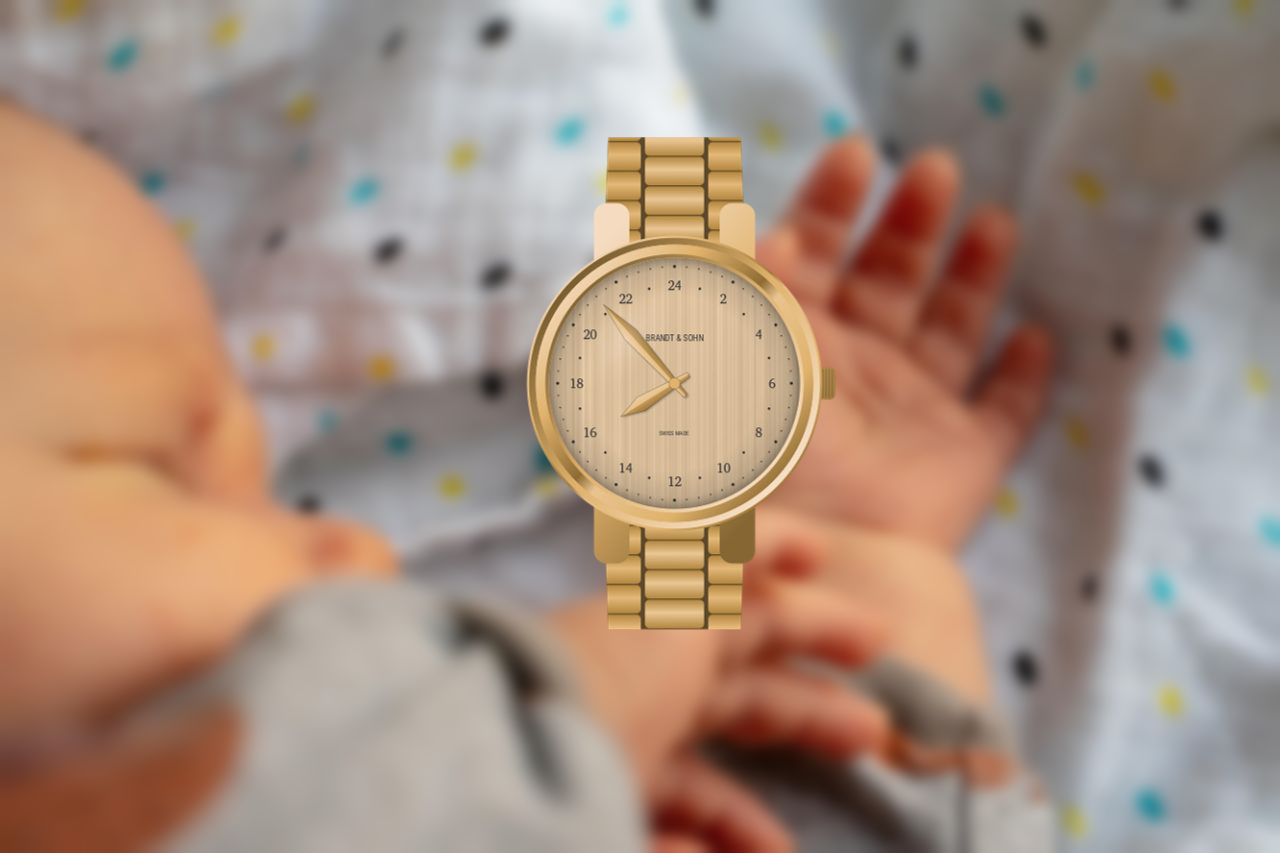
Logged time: 15.53
